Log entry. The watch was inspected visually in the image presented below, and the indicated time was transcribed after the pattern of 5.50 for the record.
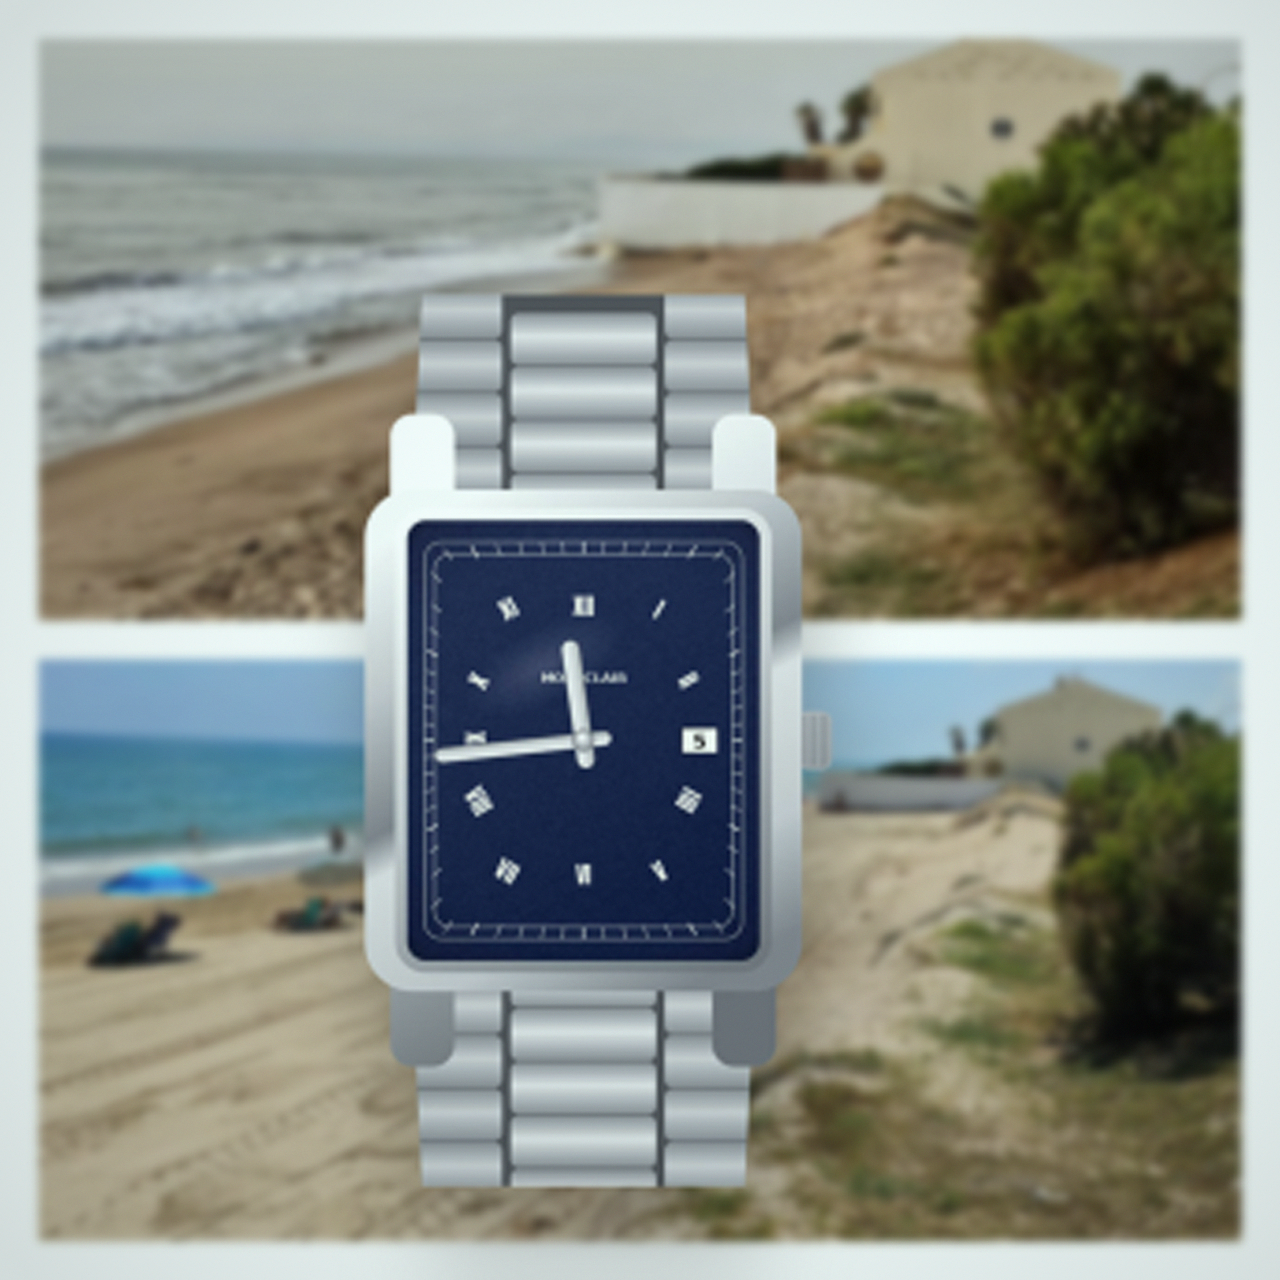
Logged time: 11.44
